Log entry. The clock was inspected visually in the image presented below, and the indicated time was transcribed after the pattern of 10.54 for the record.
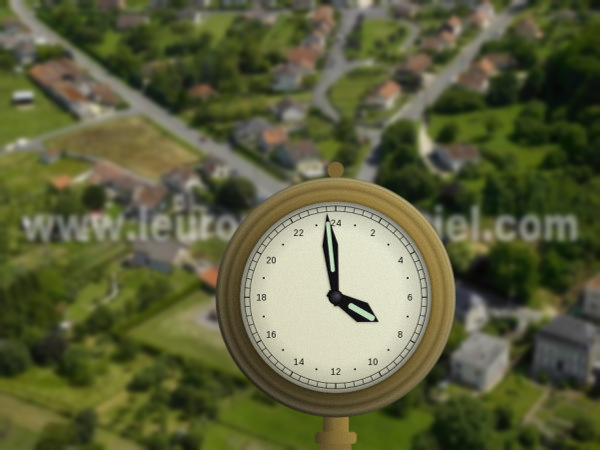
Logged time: 7.59
